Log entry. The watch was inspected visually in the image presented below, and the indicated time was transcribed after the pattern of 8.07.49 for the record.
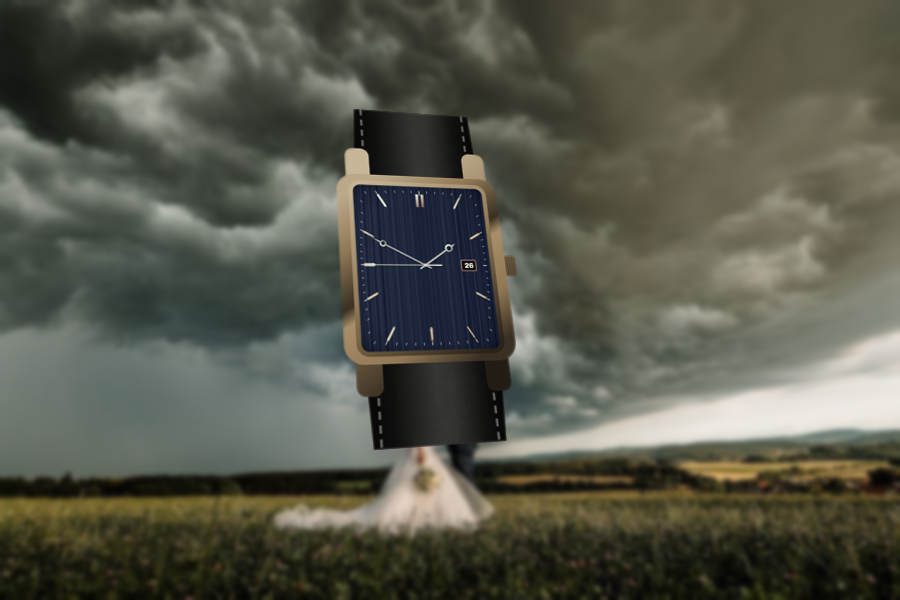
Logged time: 1.49.45
